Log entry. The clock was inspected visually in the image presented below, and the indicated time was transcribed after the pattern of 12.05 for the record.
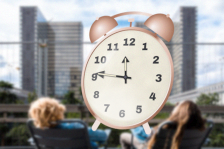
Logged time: 11.46
